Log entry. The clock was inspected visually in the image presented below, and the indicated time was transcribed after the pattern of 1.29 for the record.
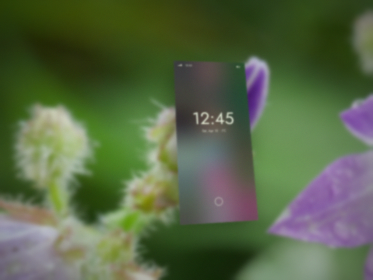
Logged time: 12.45
